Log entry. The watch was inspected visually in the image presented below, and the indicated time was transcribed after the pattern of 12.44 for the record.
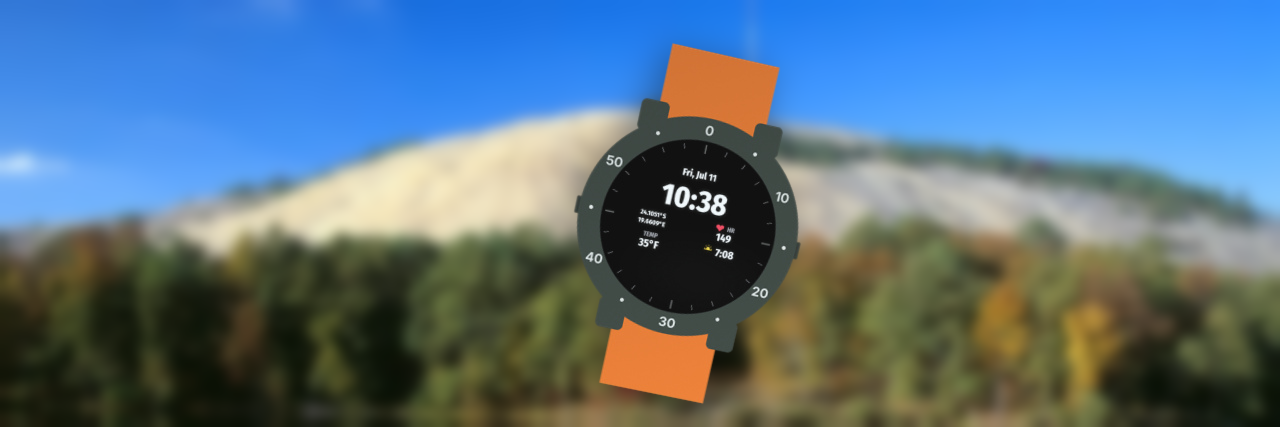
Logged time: 10.38
